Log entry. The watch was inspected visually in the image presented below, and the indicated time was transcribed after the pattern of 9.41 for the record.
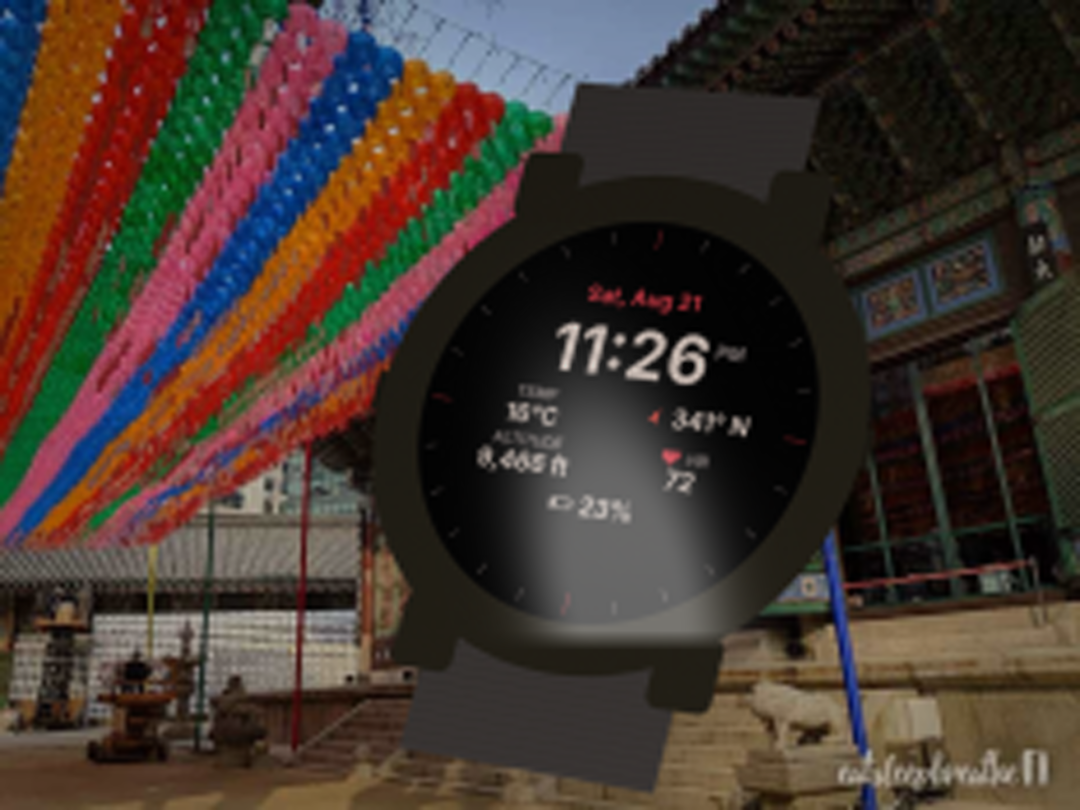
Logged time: 11.26
